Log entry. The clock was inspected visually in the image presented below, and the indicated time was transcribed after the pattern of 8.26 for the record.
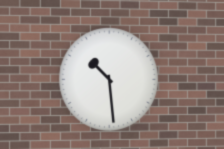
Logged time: 10.29
